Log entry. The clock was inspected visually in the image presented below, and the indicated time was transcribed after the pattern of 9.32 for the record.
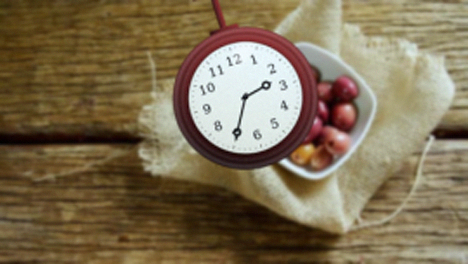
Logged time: 2.35
